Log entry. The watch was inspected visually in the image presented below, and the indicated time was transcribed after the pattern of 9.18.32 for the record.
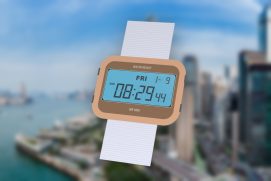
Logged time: 8.29.44
